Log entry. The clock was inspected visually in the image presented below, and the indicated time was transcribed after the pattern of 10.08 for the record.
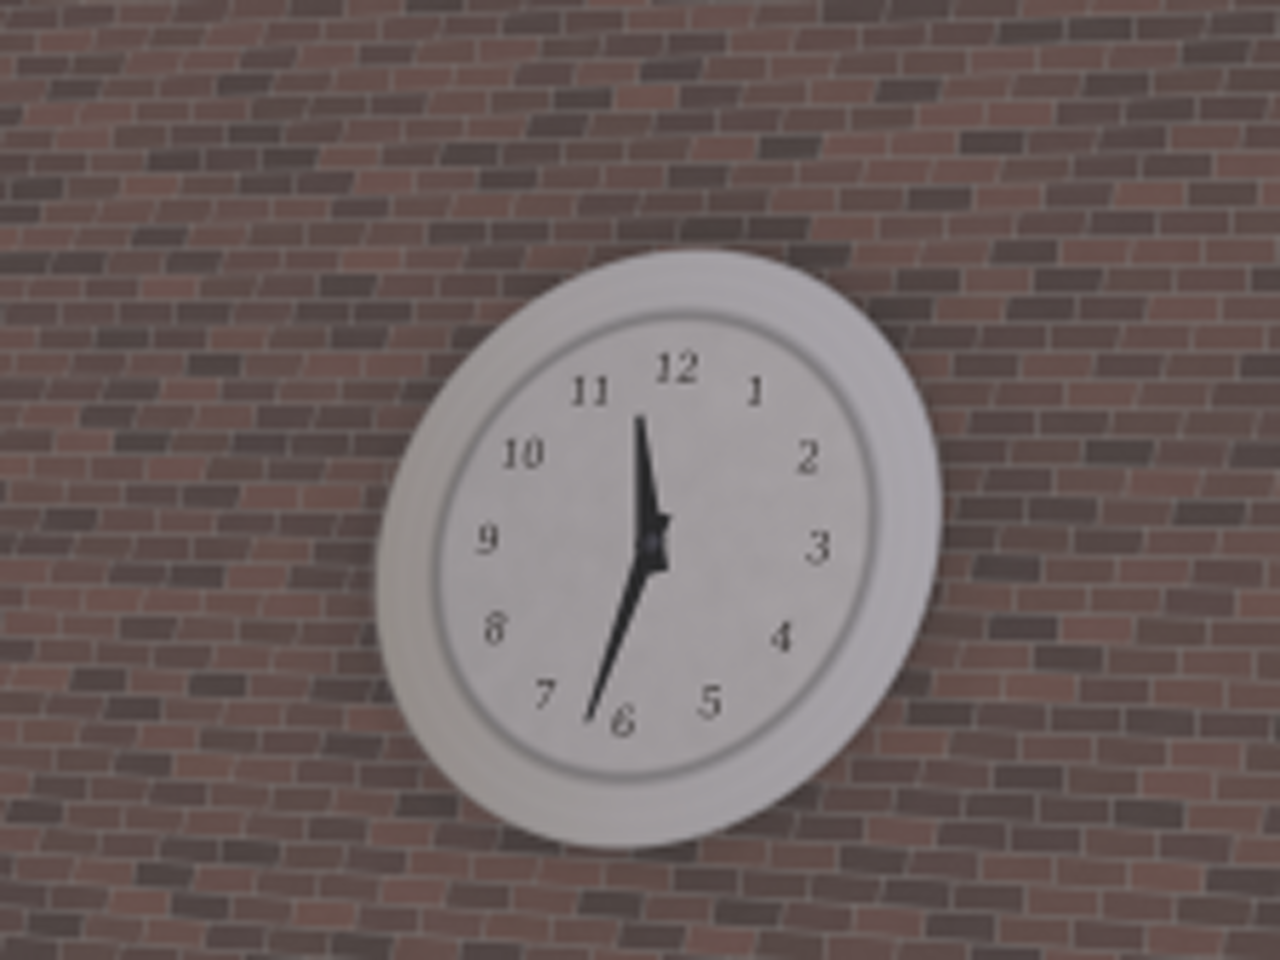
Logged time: 11.32
